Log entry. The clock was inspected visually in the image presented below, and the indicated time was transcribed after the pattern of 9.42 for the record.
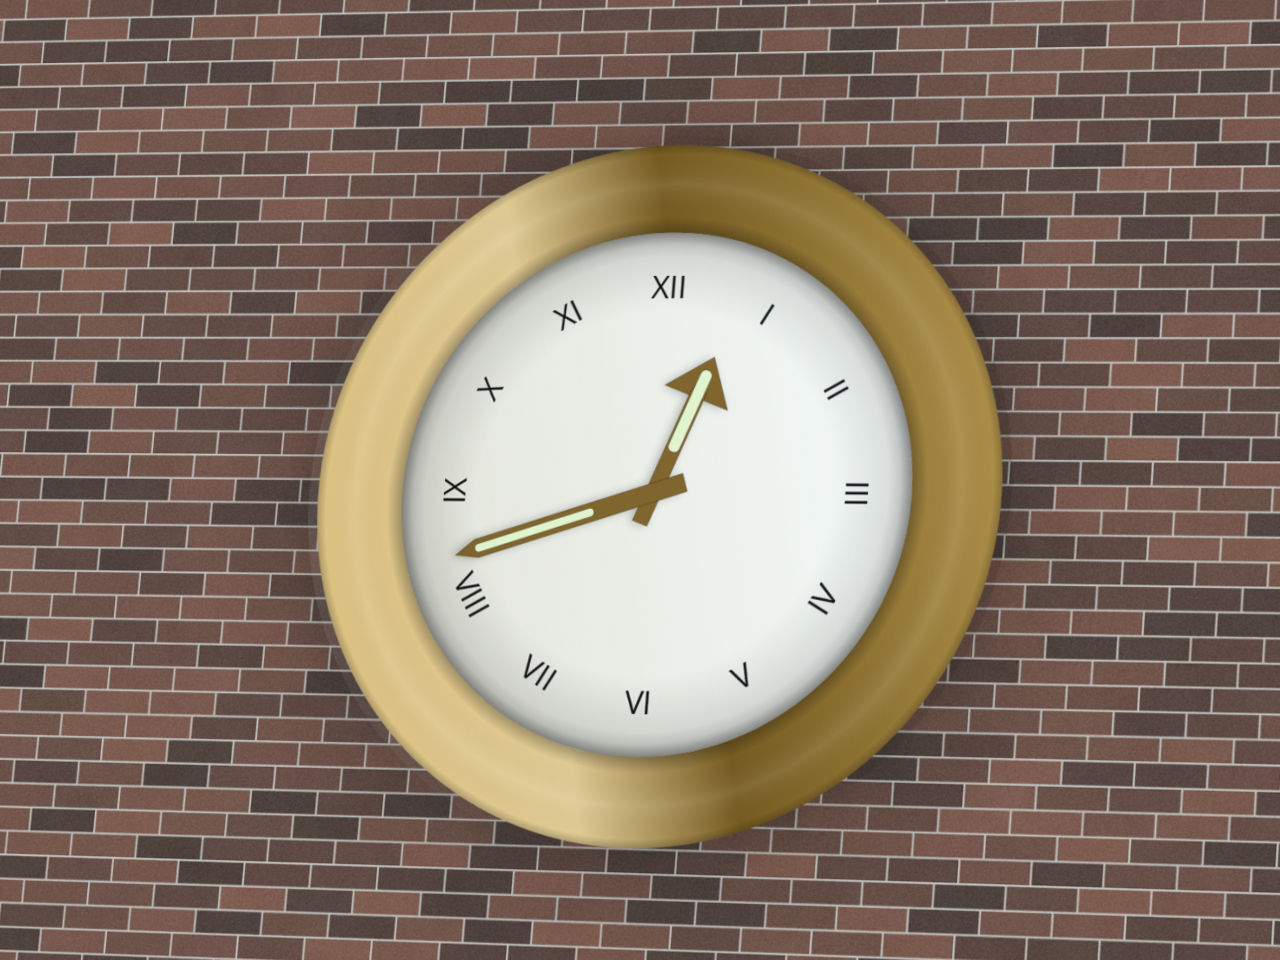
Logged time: 12.42
